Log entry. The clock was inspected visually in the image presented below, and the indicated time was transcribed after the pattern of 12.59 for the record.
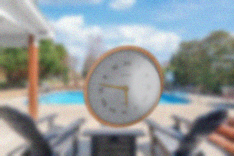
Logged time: 5.47
